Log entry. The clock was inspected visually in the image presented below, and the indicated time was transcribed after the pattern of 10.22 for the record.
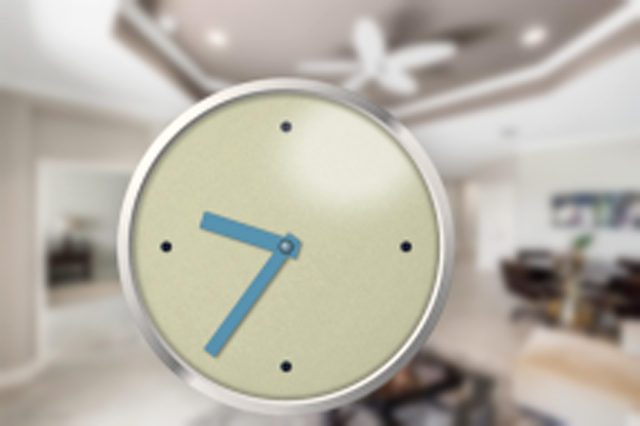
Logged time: 9.36
